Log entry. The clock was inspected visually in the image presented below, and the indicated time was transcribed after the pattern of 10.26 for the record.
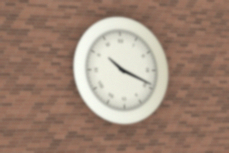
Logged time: 10.19
